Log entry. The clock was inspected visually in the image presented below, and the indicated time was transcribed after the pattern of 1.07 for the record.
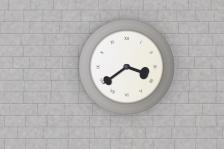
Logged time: 3.39
